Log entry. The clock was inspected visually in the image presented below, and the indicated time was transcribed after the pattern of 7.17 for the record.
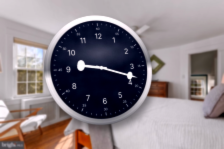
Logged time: 9.18
